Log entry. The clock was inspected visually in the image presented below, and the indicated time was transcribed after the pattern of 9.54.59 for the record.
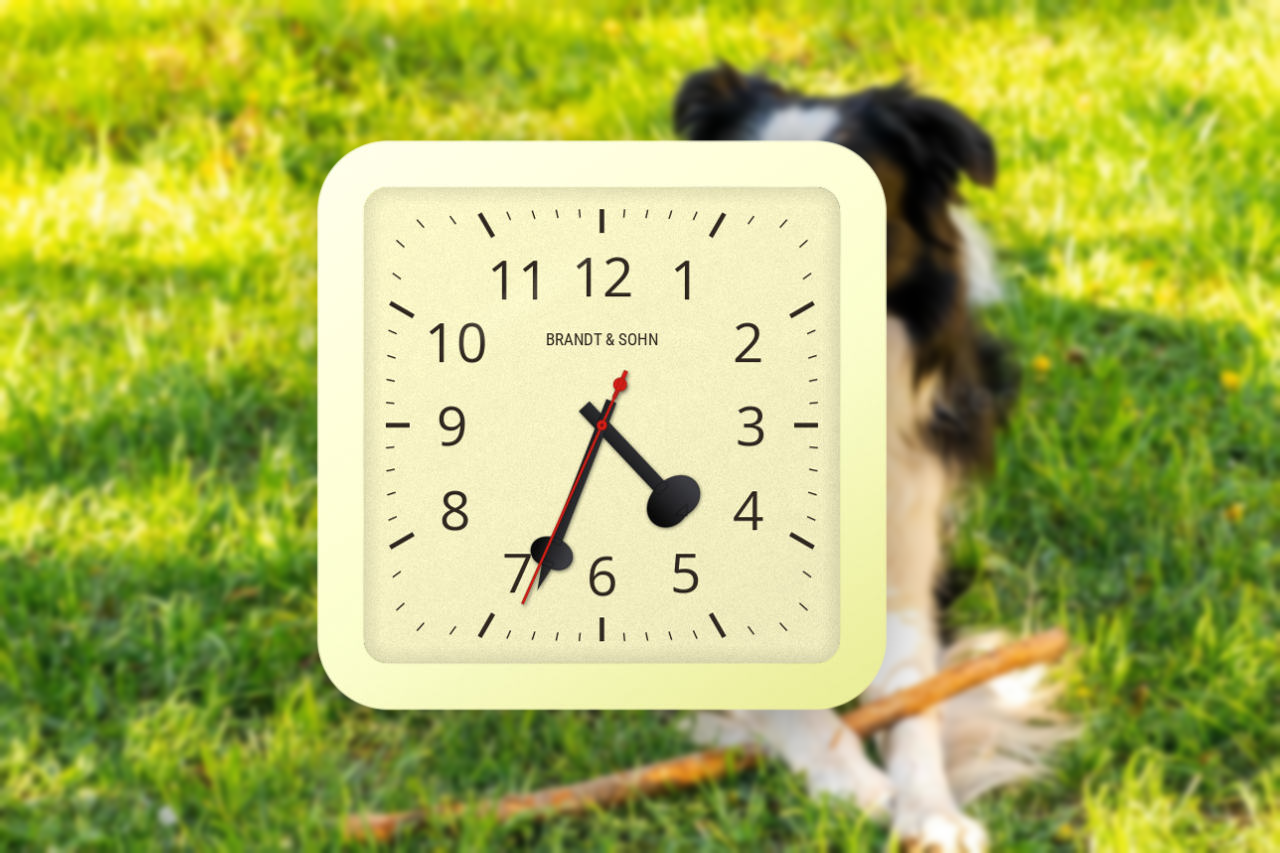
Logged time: 4.33.34
